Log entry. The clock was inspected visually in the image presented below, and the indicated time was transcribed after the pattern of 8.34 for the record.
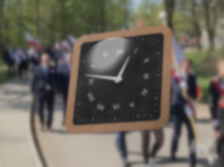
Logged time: 12.47
